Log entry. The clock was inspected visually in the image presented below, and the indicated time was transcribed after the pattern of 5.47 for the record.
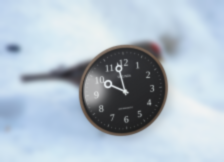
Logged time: 9.58
